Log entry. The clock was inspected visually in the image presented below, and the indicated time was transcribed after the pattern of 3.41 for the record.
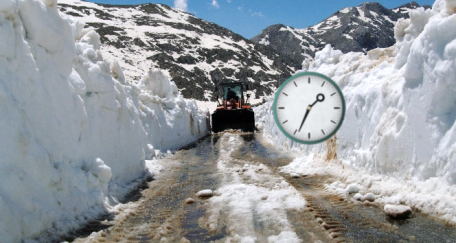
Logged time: 1.34
